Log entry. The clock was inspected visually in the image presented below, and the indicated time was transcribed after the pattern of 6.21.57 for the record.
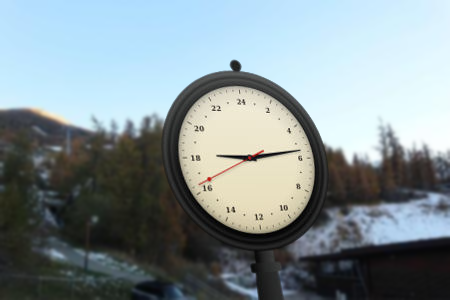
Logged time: 18.13.41
